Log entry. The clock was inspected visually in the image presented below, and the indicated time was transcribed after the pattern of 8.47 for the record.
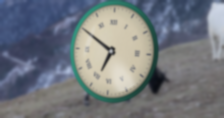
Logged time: 6.50
